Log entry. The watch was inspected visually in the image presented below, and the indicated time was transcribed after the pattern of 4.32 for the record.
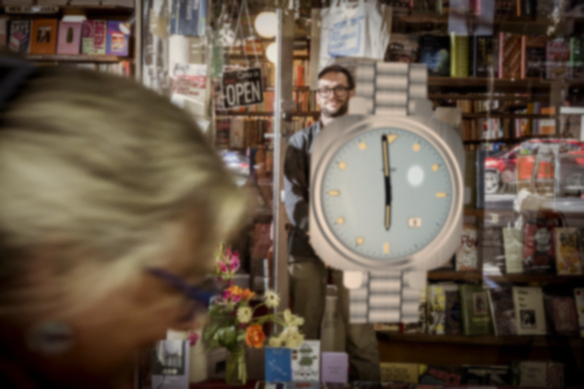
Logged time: 5.59
